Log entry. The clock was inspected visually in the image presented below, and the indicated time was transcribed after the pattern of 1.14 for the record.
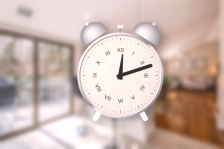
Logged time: 12.12
